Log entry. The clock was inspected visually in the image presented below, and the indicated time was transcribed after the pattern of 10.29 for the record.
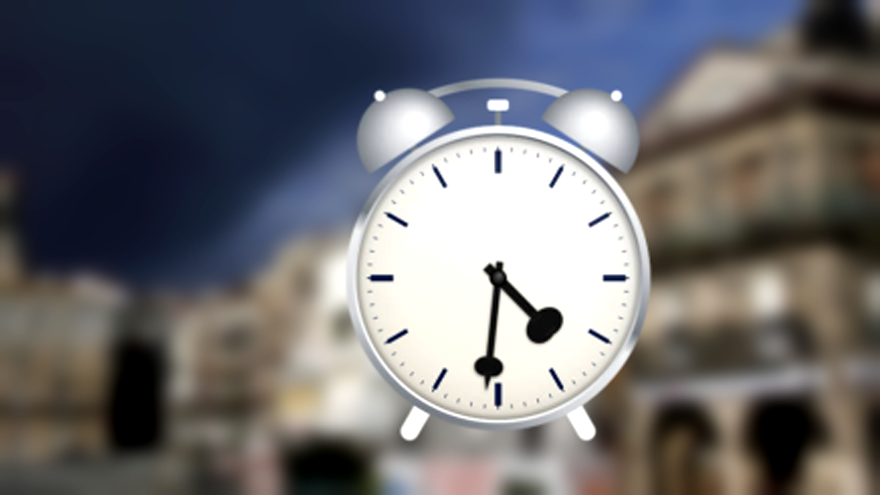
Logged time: 4.31
